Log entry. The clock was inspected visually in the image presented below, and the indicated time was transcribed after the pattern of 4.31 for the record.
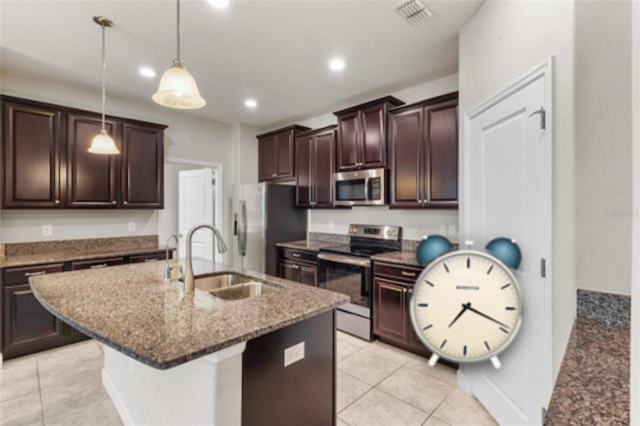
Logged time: 7.19
